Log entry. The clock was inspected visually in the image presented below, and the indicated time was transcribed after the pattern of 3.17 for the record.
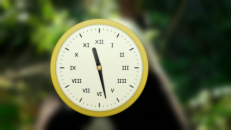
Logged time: 11.28
